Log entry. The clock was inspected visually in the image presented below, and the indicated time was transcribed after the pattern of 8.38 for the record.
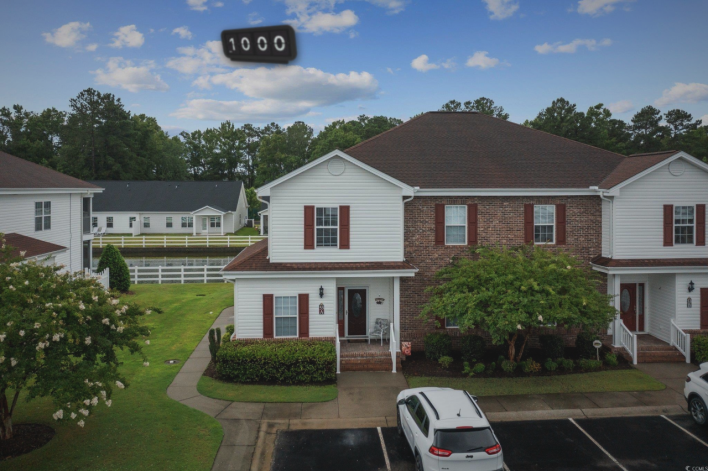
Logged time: 10.00
